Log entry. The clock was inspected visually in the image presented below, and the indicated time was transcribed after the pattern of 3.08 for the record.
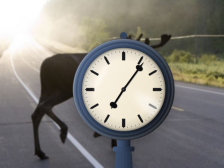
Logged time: 7.06
